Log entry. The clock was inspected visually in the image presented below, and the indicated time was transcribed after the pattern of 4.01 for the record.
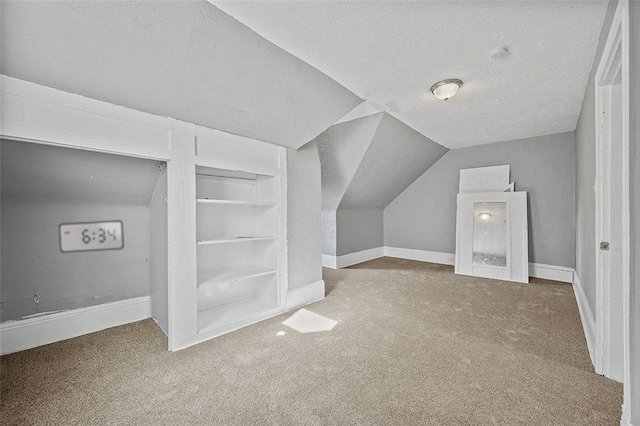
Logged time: 6.34
